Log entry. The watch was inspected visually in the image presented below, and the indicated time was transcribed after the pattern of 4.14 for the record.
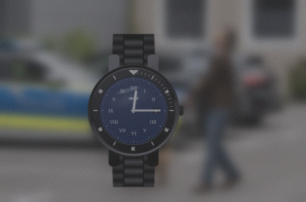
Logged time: 12.15
